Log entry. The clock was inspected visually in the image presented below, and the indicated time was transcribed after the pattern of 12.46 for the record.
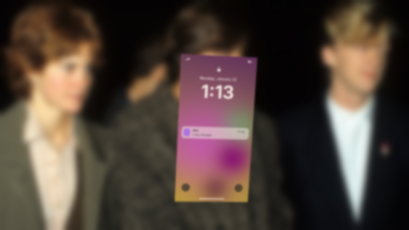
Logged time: 1.13
